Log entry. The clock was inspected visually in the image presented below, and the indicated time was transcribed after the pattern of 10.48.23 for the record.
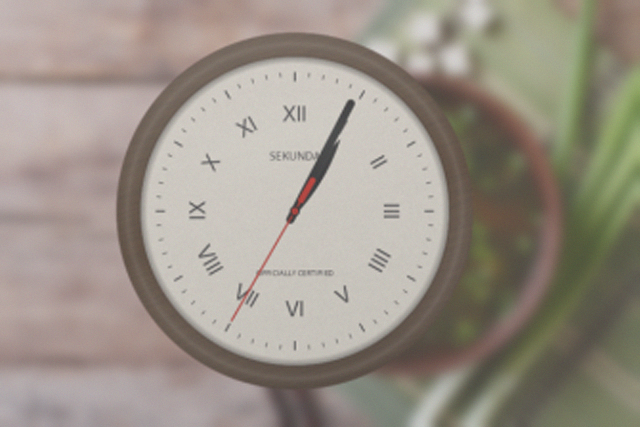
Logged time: 1.04.35
